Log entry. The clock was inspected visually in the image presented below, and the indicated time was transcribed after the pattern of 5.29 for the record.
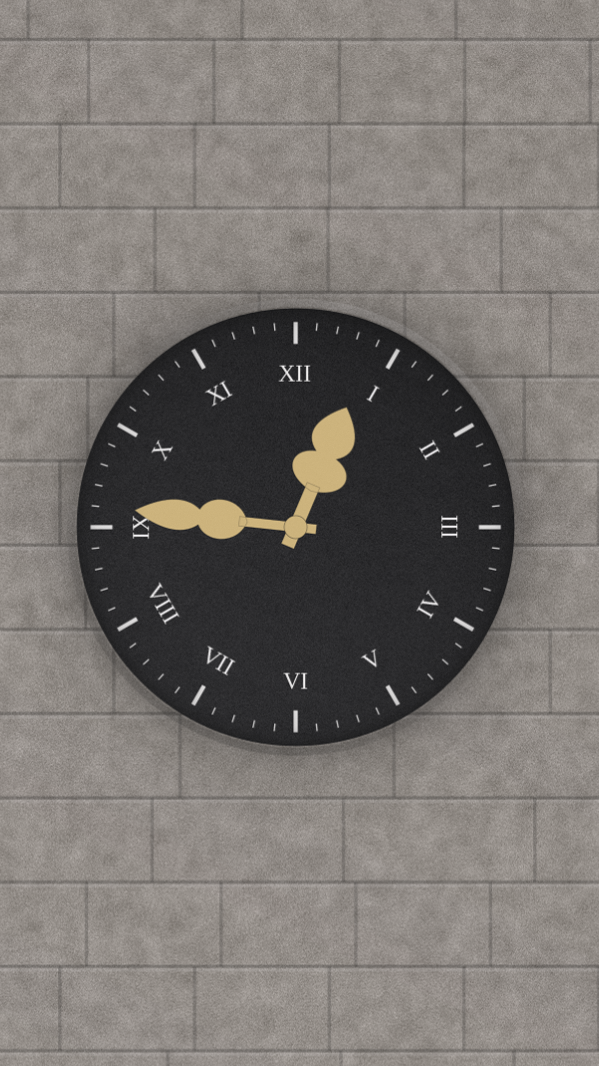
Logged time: 12.46
